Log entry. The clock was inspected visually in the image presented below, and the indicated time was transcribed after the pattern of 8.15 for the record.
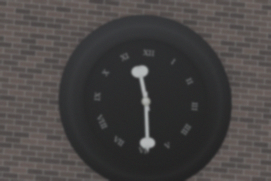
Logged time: 11.29
